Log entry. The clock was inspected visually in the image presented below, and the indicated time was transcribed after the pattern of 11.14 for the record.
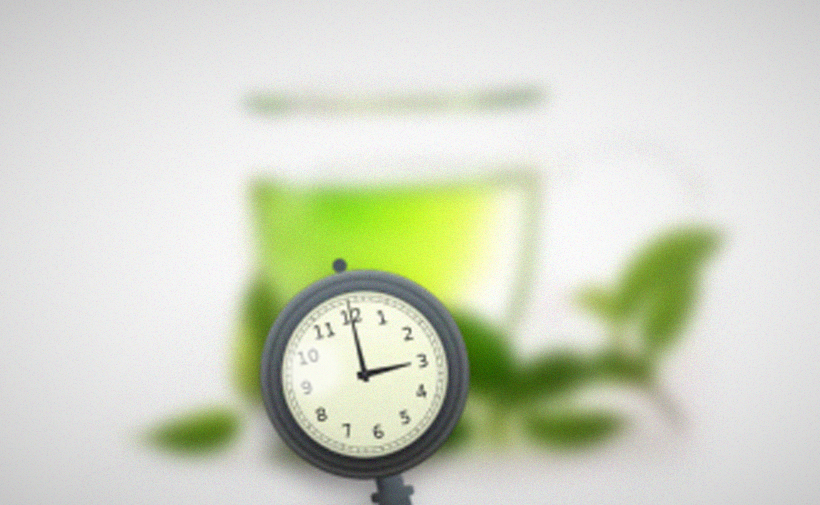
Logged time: 3.00
